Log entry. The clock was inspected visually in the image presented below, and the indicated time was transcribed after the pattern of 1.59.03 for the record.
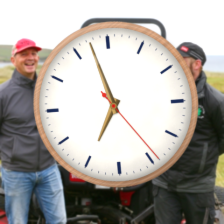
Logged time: 6.57.24
